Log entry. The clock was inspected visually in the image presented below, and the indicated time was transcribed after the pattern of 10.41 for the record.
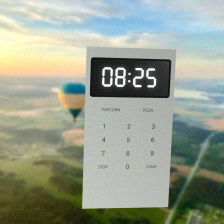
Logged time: 8.25
